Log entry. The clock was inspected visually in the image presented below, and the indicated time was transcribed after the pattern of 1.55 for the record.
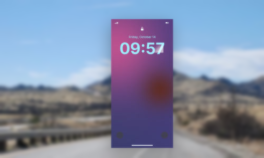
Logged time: 9.57
